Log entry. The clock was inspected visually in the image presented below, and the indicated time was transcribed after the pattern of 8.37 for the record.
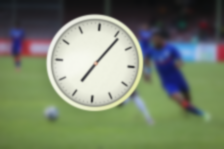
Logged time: 7.06
